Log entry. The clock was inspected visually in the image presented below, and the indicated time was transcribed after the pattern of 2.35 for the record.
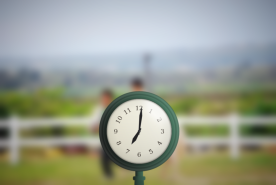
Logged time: 7.01
